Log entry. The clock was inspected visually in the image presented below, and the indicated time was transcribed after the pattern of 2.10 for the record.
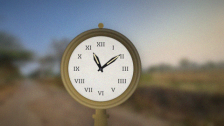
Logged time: 11.09
